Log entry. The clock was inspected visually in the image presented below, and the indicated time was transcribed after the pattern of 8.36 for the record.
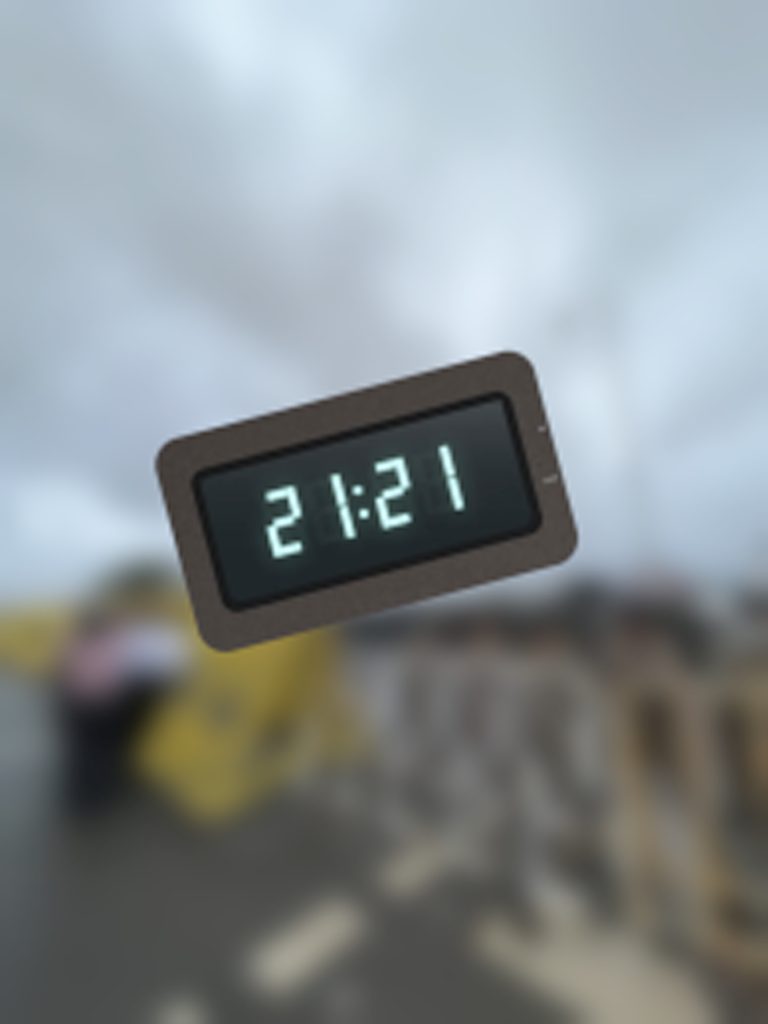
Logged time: 21.21
